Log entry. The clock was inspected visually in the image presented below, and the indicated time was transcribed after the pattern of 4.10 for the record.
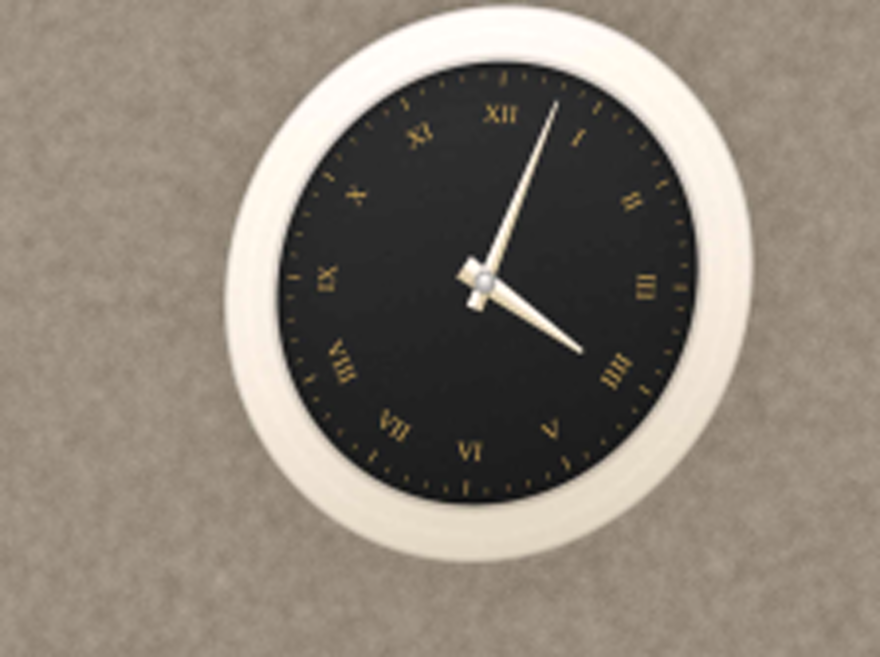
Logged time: 4.03
